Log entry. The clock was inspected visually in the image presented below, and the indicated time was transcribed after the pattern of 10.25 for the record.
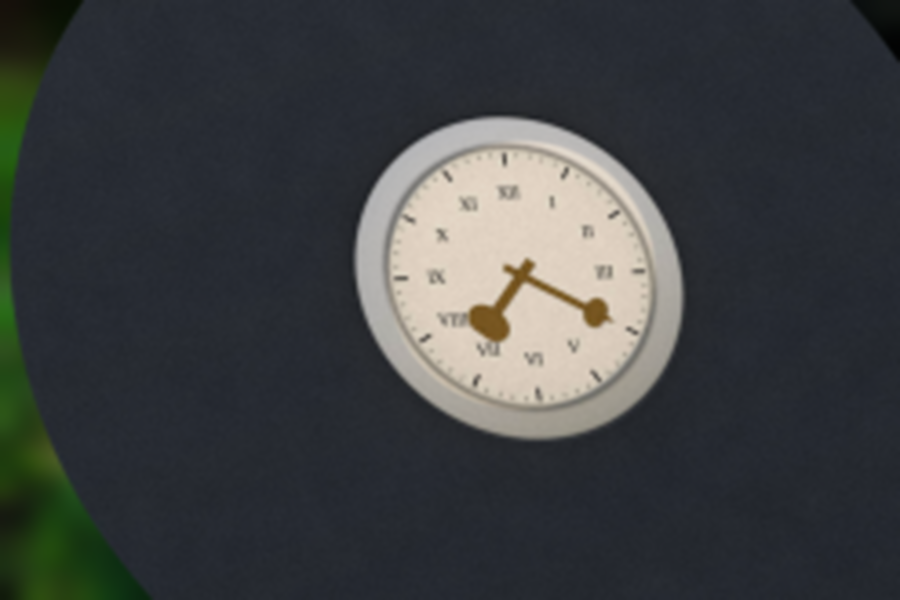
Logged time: 7.20
